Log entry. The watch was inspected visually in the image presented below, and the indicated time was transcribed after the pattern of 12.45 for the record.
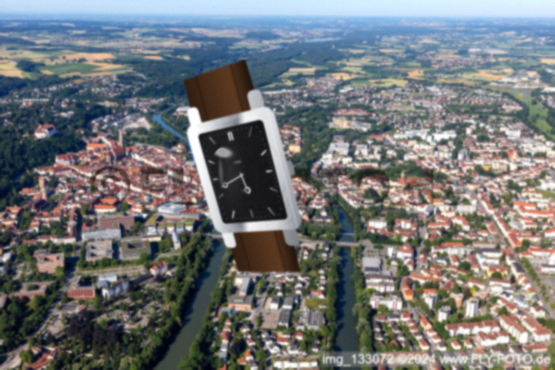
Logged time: 5.42
